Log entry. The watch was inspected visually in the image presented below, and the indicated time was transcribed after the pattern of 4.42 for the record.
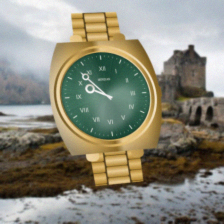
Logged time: 9.53
